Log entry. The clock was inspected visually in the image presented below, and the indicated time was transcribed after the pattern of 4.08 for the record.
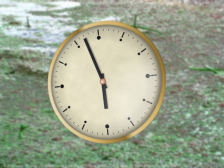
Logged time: 5.57
